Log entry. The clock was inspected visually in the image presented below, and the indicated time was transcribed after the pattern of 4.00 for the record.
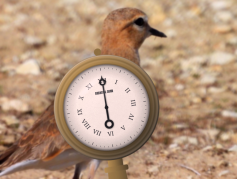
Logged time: 6.00
